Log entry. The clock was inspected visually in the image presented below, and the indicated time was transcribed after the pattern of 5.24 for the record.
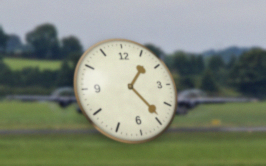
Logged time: 1.24
